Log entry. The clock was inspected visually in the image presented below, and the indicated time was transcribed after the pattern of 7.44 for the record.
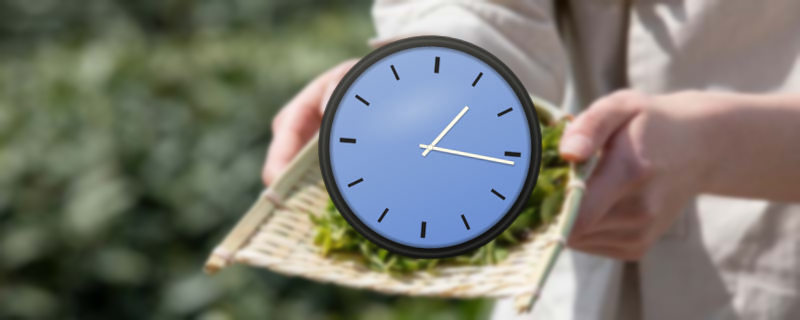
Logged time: 1.16
